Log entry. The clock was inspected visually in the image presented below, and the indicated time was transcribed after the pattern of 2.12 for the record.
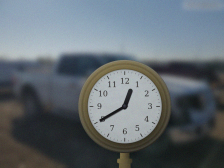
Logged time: 12.40
